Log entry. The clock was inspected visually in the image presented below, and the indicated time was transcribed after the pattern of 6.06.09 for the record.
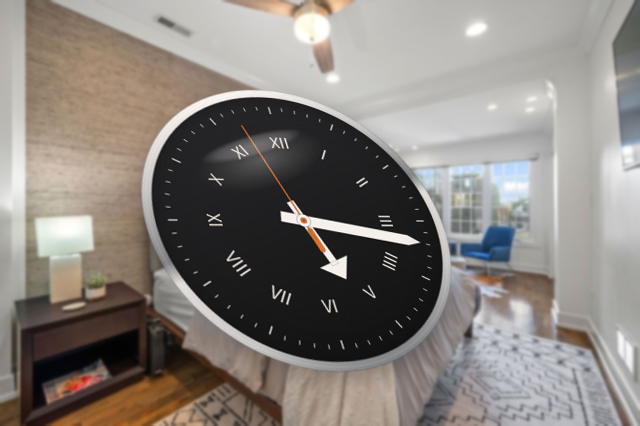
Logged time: 5.16.57
